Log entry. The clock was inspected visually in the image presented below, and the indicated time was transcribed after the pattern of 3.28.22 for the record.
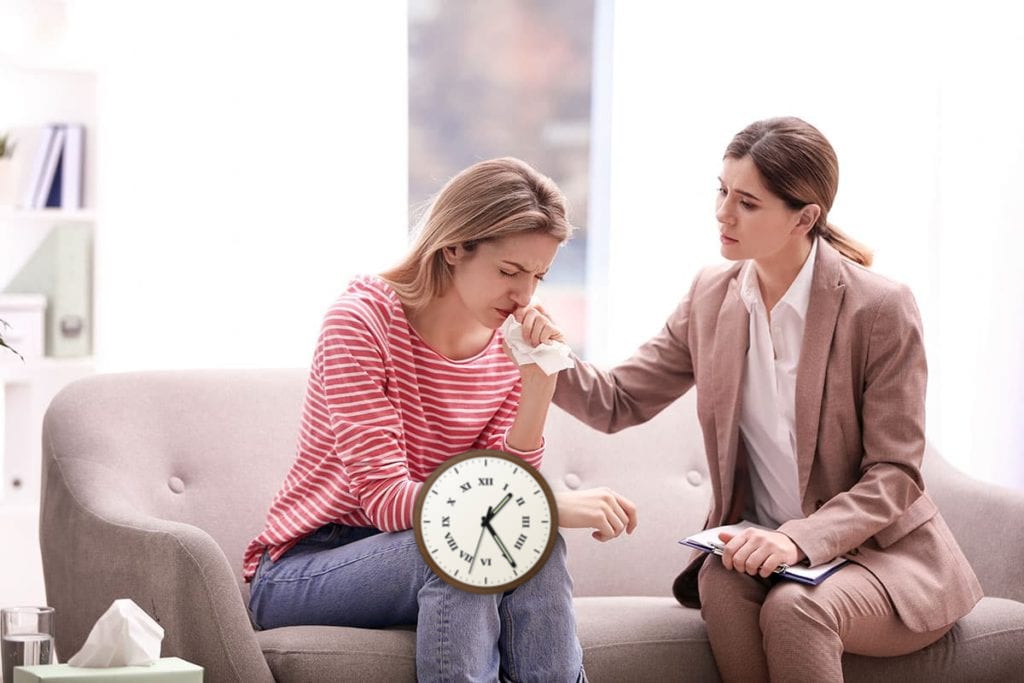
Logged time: 1.24.33
